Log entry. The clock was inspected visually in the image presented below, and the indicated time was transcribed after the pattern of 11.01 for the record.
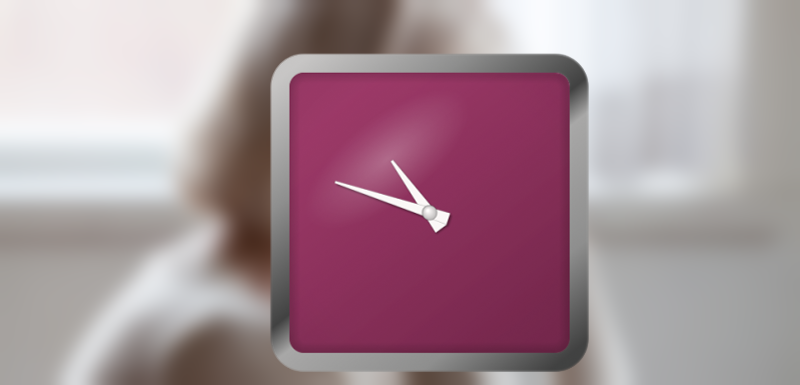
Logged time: 10.48
